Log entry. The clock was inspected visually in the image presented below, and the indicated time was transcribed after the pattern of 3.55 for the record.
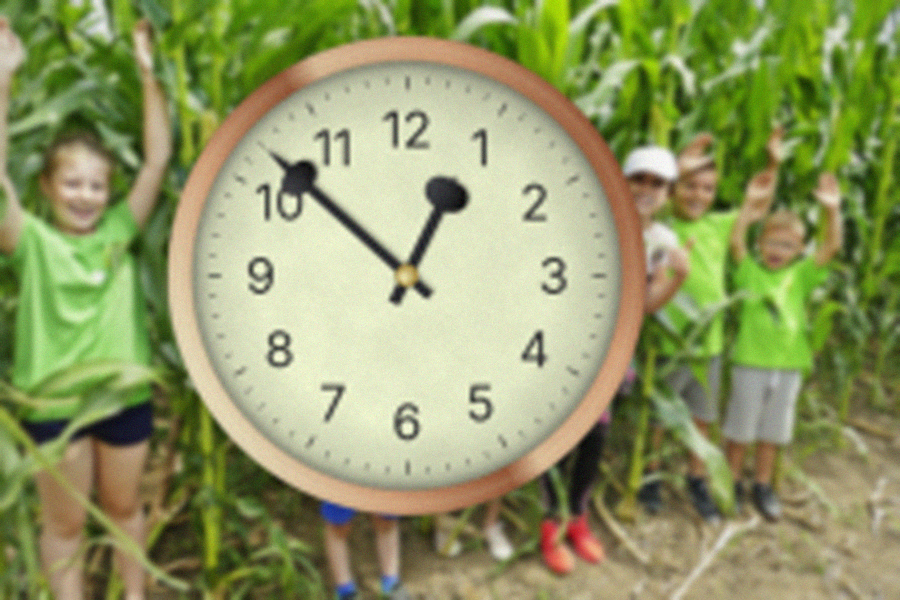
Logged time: 12.52
